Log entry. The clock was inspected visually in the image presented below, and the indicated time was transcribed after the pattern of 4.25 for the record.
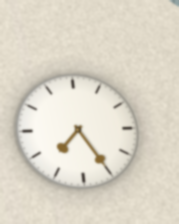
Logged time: 7.25
